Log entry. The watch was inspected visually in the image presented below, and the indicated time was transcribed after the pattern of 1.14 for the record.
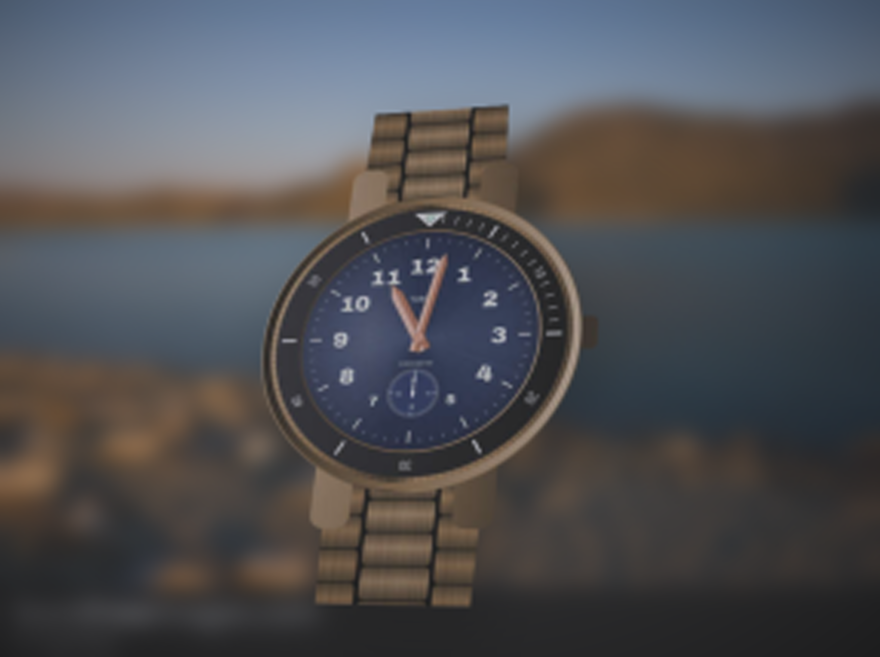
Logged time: 11.02
